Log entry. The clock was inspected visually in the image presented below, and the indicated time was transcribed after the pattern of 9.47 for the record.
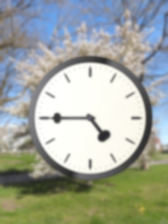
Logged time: 4.45
